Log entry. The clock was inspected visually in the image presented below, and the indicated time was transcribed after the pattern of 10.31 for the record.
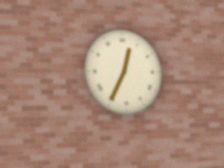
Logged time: 12.35
